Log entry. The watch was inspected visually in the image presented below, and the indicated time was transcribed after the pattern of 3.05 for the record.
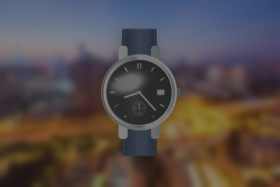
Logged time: 8.23
